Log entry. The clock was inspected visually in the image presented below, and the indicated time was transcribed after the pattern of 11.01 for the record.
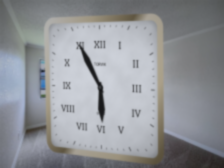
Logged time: 5.55
